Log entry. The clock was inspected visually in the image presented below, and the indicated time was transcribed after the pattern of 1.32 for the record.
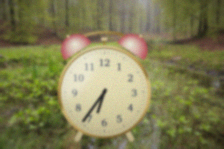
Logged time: 6.36
